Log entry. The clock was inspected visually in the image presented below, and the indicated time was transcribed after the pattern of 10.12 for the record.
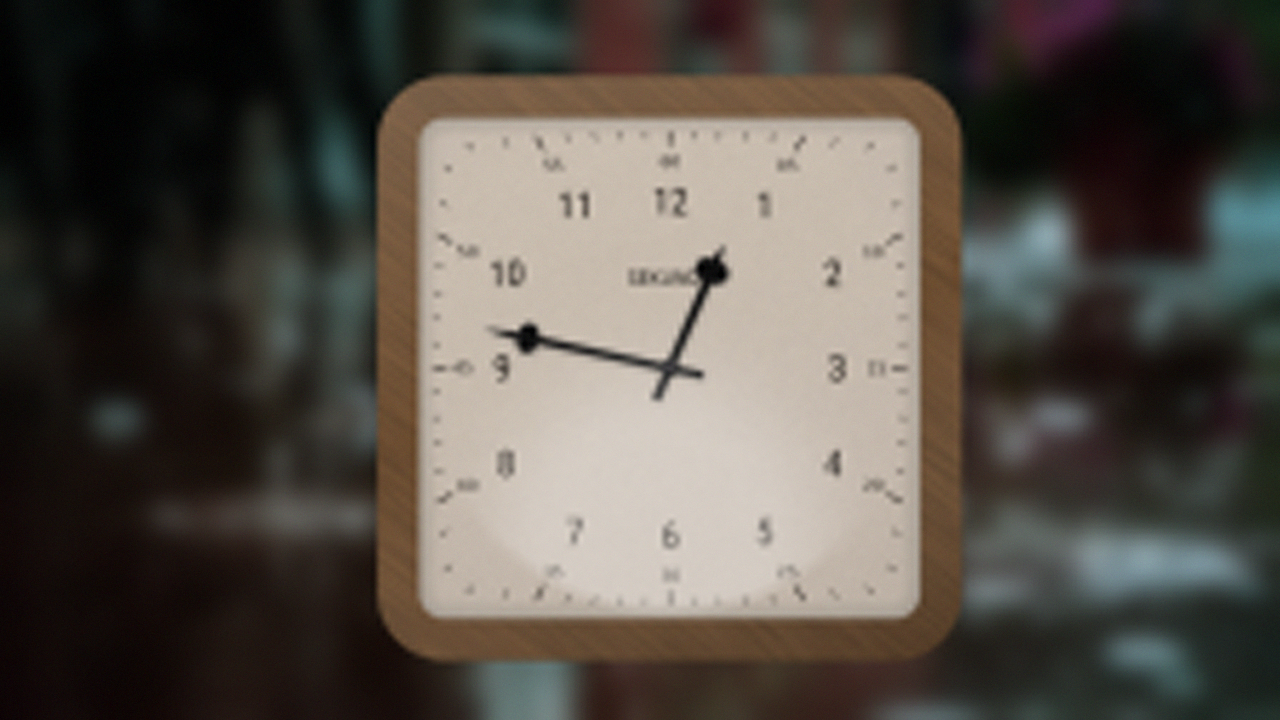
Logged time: 12.47
